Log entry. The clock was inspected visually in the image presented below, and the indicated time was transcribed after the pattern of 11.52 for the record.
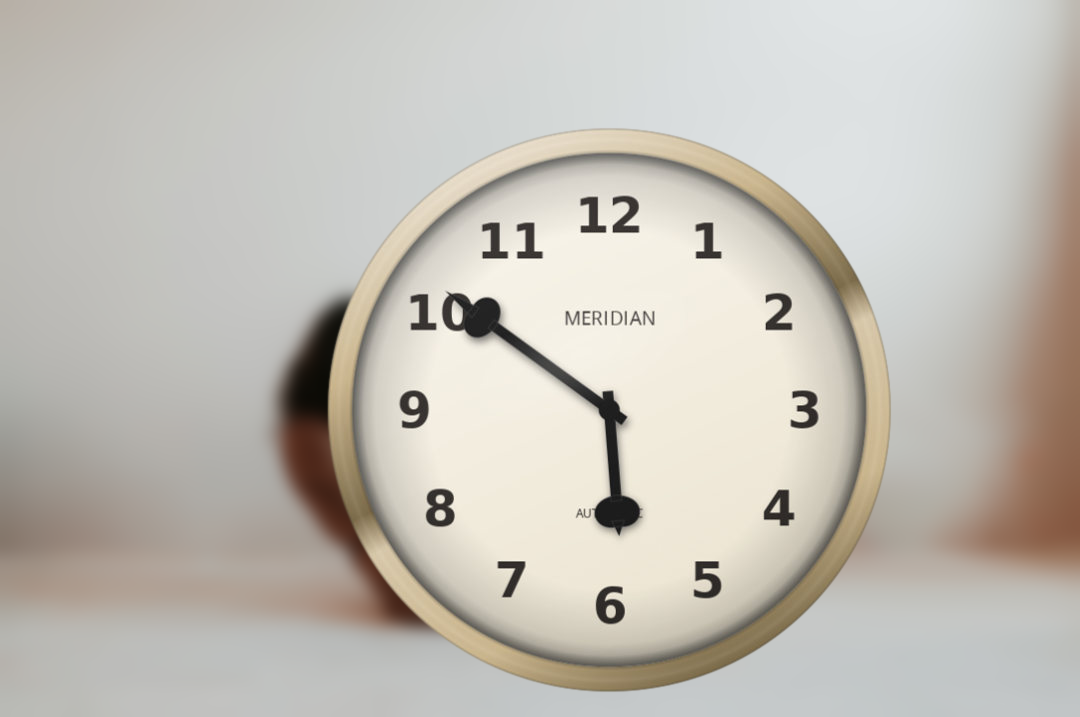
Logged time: 5.51
